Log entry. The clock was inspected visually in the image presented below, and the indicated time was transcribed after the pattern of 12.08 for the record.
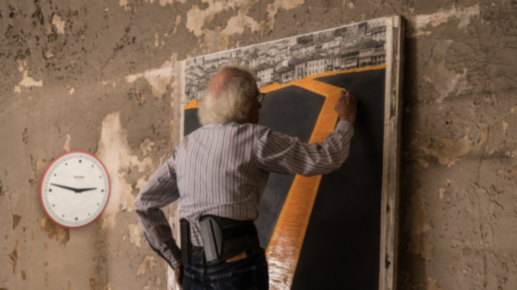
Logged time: 2.47
